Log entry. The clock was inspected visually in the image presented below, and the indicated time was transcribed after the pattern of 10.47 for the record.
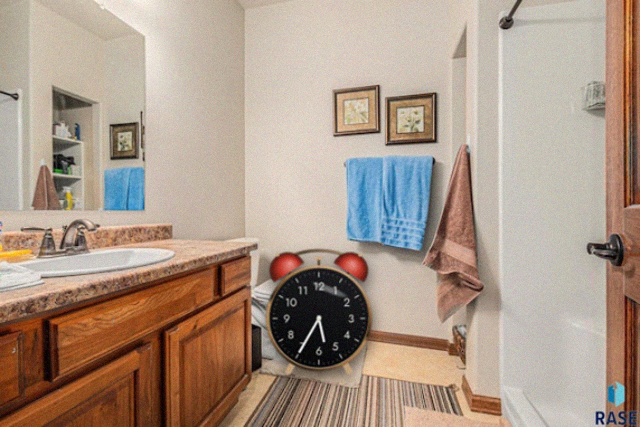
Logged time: 5.35
